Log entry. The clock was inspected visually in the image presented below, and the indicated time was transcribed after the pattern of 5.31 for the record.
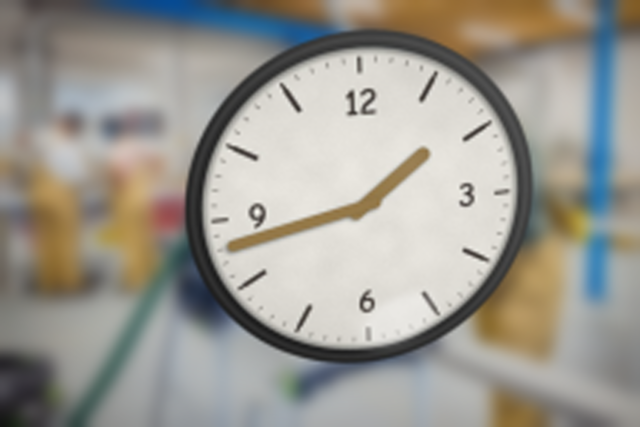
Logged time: 1.43
